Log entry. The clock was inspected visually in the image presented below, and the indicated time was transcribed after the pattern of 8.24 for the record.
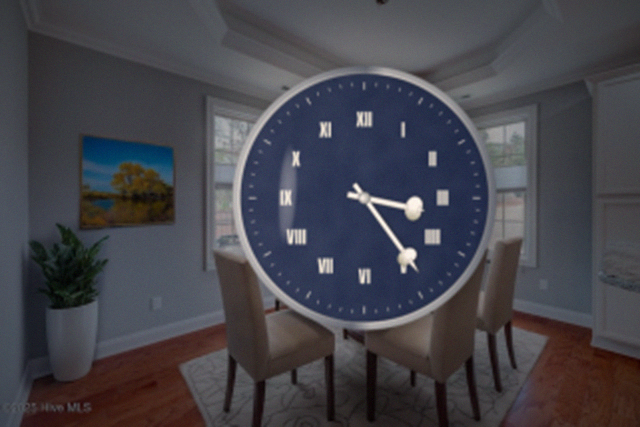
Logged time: 3.24
